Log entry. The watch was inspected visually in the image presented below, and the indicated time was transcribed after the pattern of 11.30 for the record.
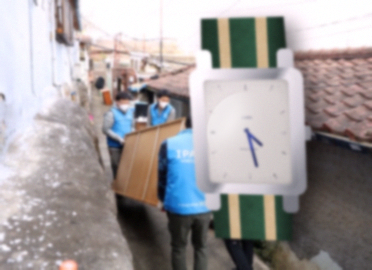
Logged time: 4.28
